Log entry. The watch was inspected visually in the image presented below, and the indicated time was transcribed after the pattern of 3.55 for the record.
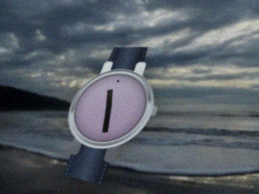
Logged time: 11.28
